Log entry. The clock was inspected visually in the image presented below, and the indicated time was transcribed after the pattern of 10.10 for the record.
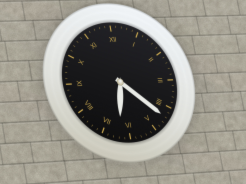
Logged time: 6.22
